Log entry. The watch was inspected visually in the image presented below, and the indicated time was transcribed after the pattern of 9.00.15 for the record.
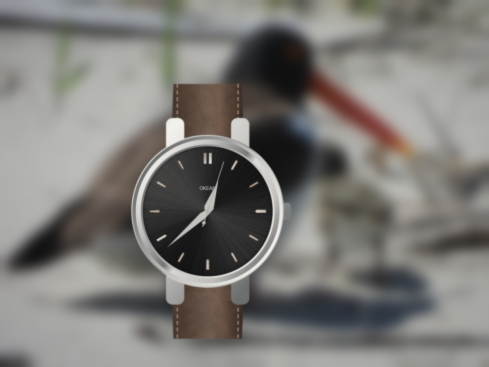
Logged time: 12.38.03
